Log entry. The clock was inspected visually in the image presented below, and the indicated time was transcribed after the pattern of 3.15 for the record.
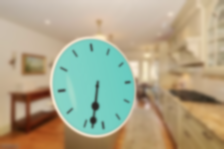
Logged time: 6.33
